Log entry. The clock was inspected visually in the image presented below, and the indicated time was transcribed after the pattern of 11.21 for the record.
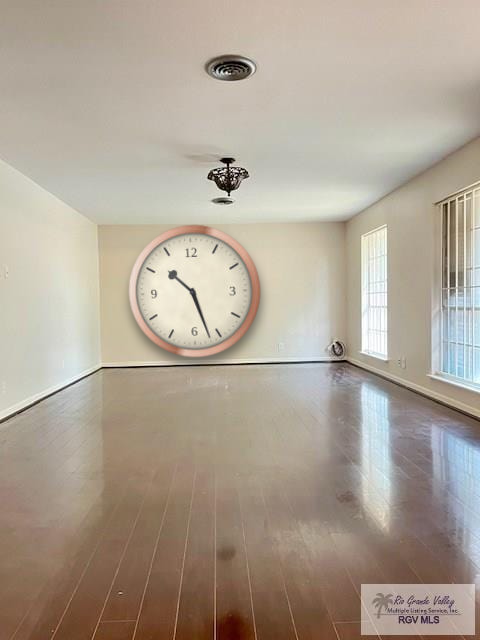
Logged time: 10.27
